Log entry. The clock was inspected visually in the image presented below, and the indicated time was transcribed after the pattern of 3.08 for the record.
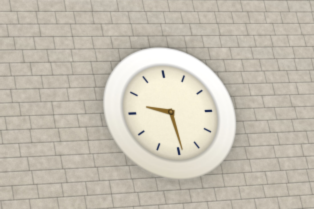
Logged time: 9.29
